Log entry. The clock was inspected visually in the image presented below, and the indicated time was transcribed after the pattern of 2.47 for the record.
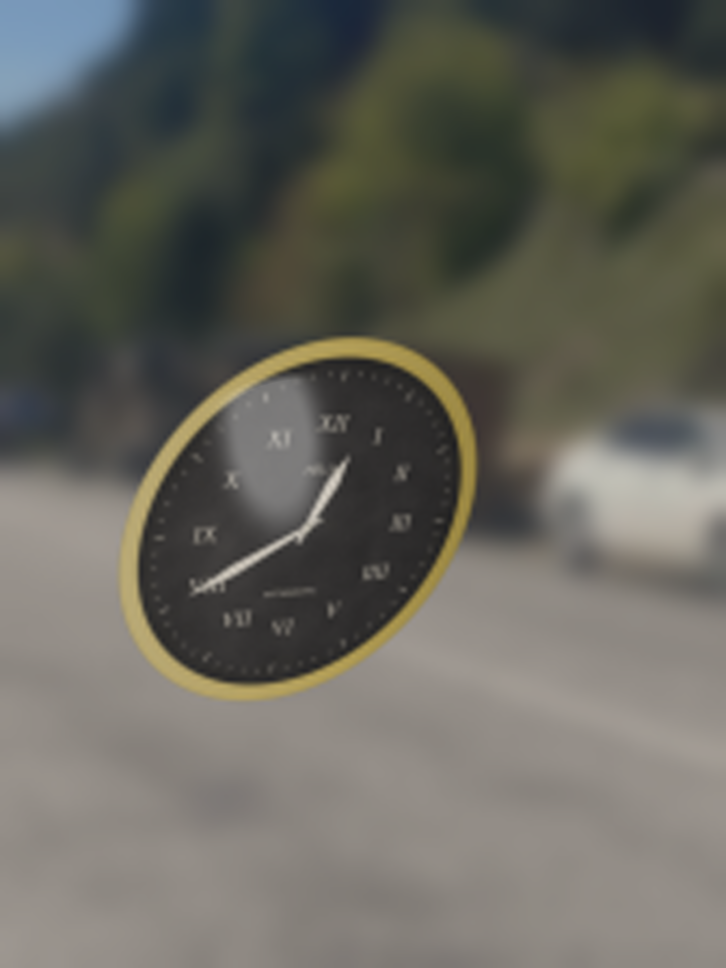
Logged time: 12.40
